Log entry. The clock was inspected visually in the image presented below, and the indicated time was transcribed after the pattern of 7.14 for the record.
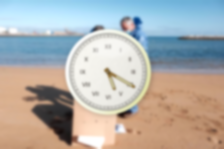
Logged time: 5.20
